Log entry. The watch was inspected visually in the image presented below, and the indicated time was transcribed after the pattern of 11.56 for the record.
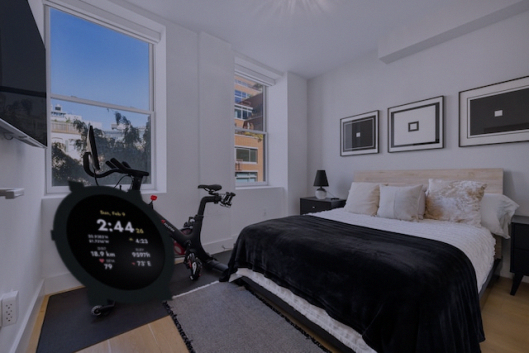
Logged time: 2.44
